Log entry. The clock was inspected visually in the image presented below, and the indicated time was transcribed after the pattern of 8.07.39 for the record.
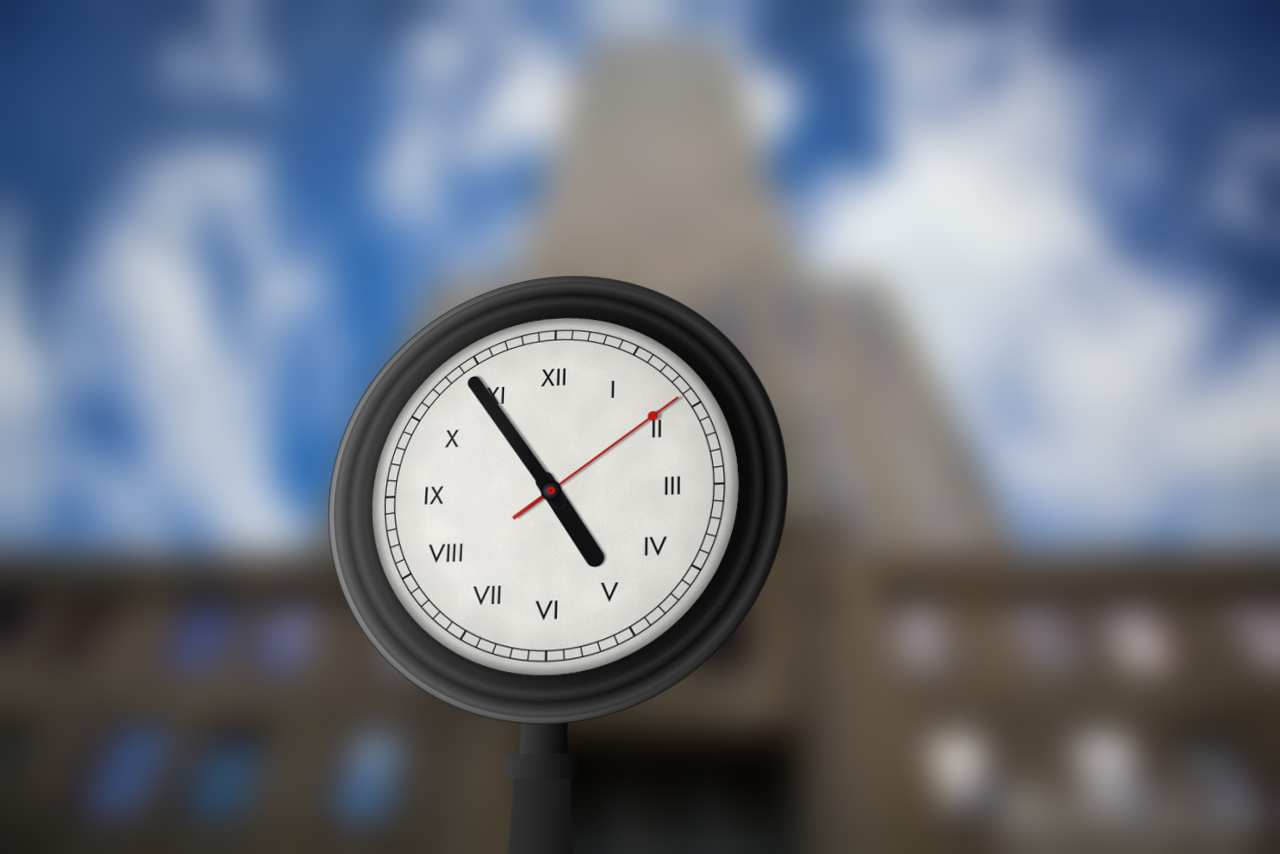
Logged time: 4.54.09
